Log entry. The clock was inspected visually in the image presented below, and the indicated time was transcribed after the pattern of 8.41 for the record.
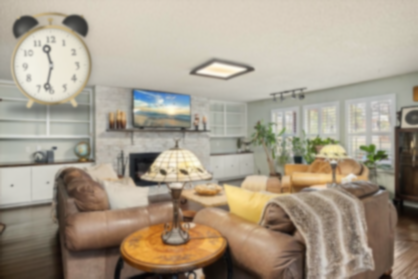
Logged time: 11.32
